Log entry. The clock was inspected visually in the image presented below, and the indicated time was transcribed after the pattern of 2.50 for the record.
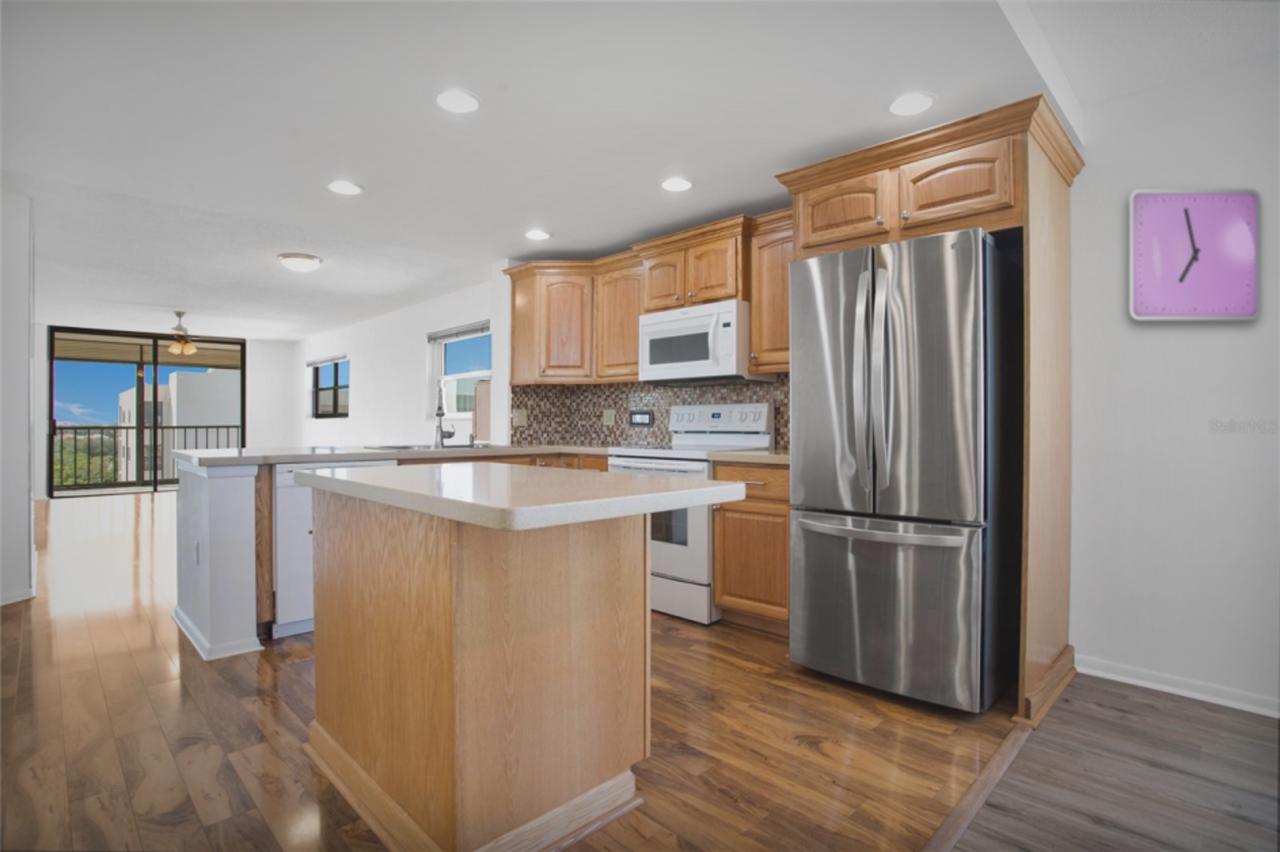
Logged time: 6.58
